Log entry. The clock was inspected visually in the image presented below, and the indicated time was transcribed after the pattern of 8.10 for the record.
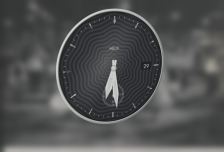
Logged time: 6.29
